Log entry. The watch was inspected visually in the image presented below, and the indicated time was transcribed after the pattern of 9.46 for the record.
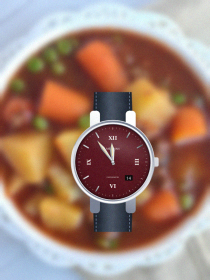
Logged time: 11.54
